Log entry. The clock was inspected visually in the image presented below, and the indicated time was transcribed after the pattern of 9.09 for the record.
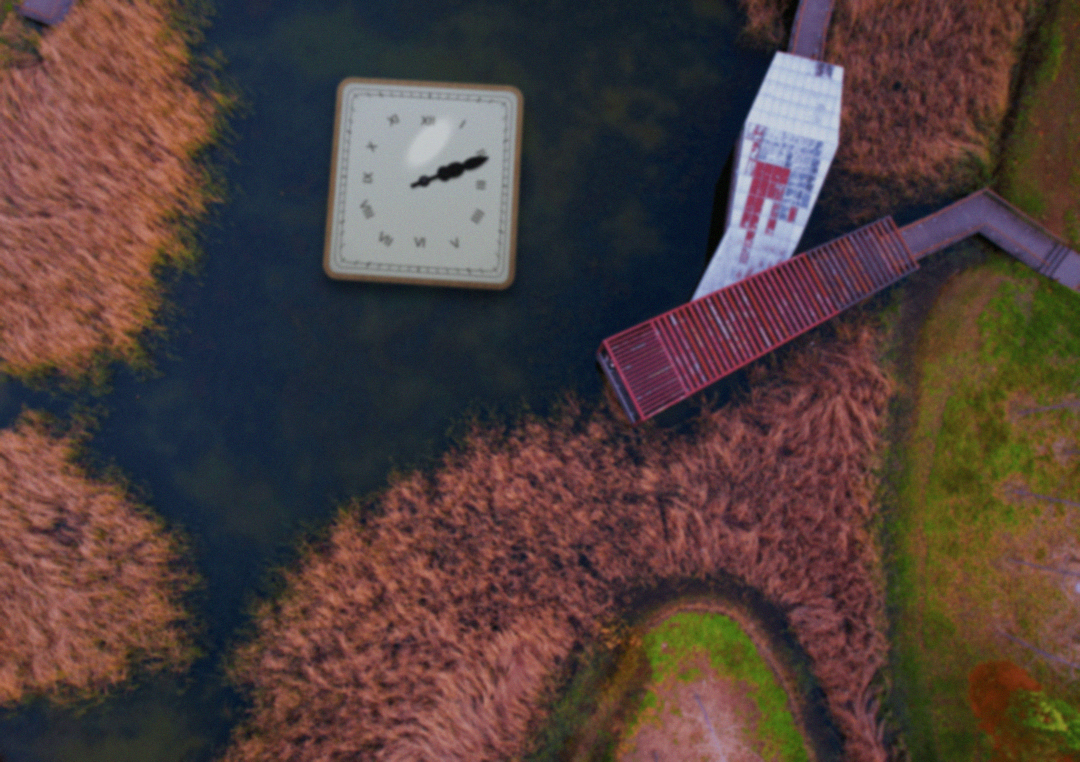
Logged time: 2.11
